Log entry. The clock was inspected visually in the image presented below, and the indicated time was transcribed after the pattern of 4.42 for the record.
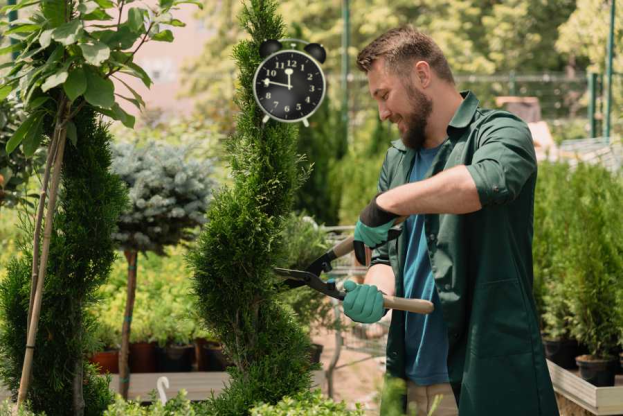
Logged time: 11.46
